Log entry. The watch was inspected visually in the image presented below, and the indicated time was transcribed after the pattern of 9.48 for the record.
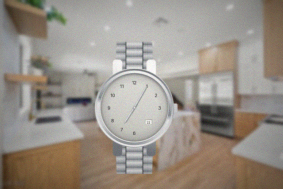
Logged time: 7.05
